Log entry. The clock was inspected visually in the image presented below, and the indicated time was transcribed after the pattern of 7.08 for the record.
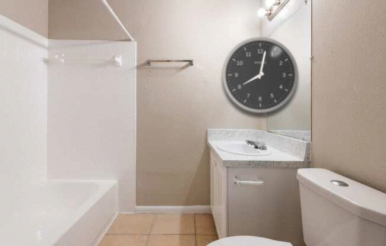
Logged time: 8.02
